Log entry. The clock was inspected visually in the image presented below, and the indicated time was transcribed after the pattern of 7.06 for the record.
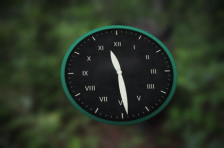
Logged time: 11.29
